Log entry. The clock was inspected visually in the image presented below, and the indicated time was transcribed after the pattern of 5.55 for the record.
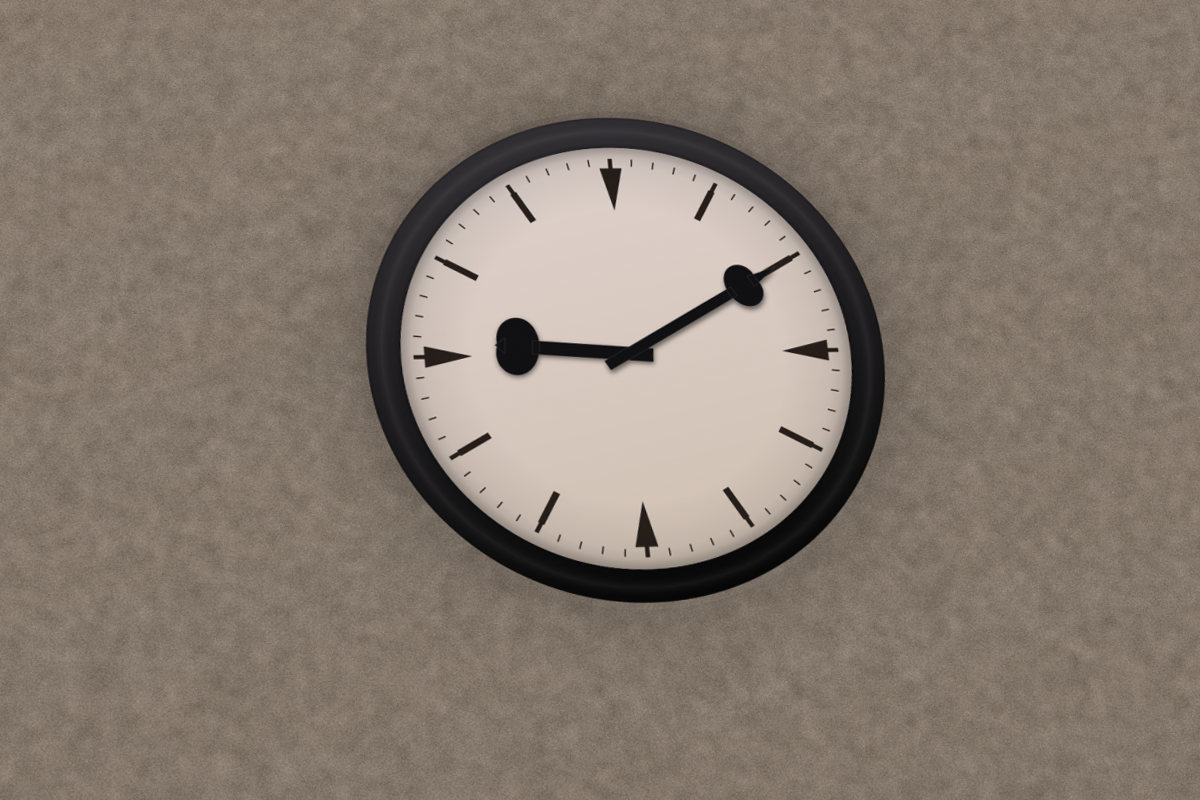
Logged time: 9.10
